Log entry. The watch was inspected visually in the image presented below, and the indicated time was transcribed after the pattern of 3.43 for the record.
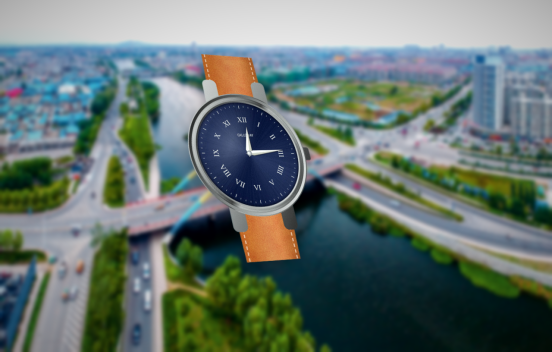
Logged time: 12.14
